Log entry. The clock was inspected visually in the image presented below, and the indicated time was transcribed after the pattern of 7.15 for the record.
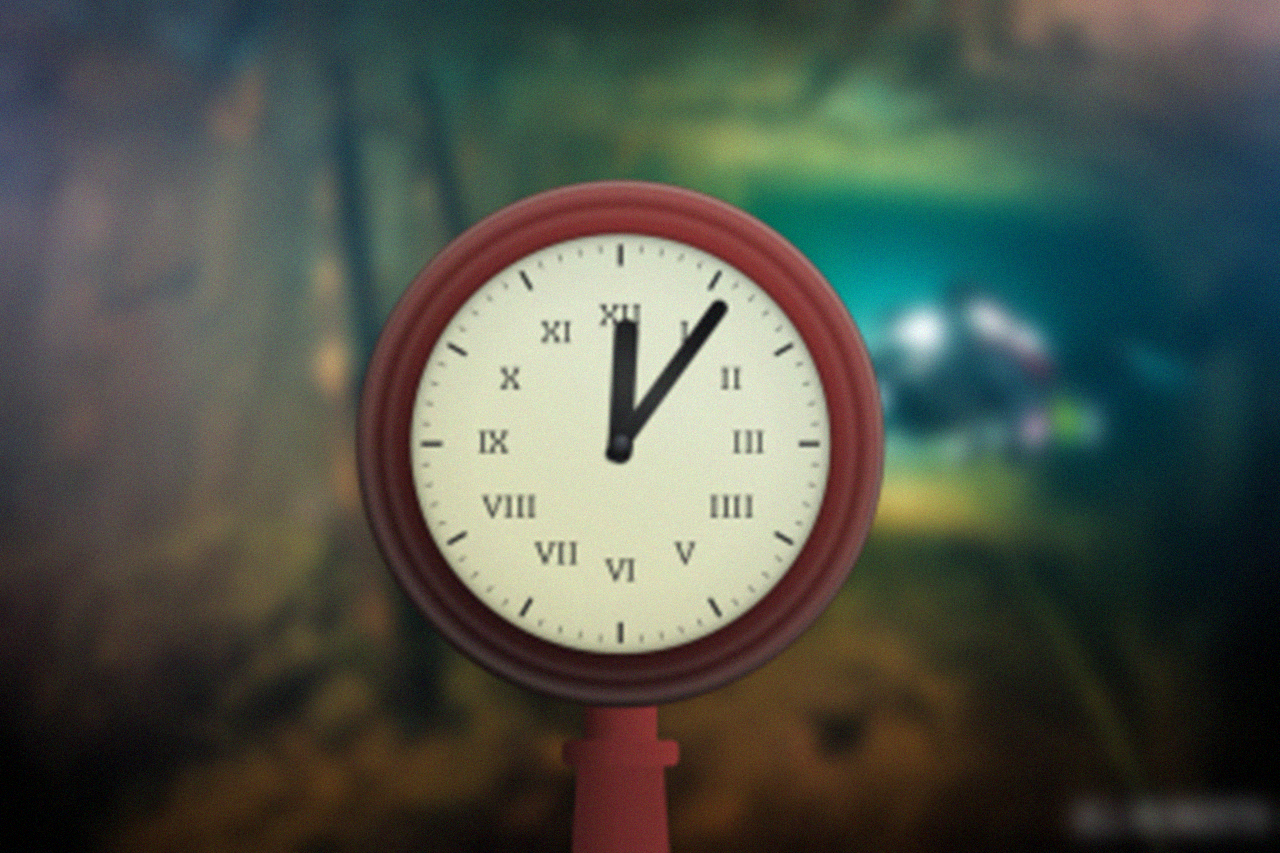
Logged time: 12.06
